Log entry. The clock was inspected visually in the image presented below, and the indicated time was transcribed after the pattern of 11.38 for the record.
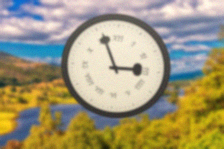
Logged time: 2.56
